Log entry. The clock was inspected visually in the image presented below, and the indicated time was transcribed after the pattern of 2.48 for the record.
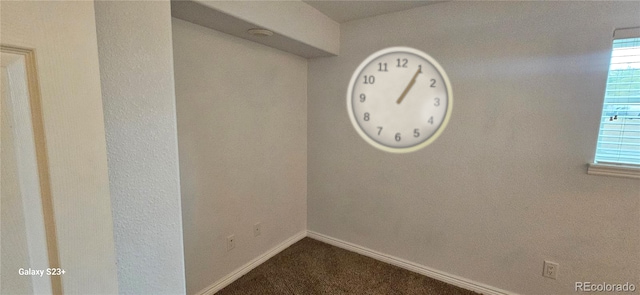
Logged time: 1.05
